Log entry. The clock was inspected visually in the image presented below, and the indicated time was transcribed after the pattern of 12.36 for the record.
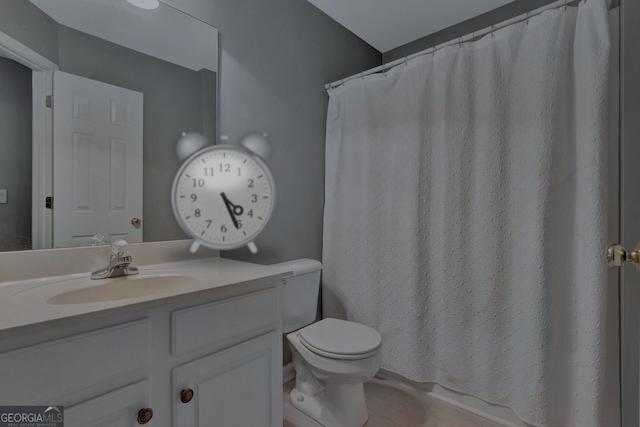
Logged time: 4.26
